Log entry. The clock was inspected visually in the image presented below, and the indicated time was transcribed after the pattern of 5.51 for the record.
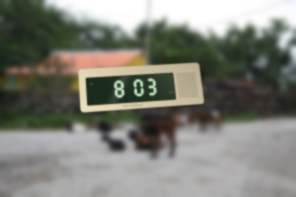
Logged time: 8.03
